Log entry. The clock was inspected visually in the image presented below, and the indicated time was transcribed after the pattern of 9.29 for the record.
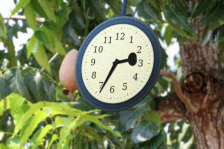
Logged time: 2.34
